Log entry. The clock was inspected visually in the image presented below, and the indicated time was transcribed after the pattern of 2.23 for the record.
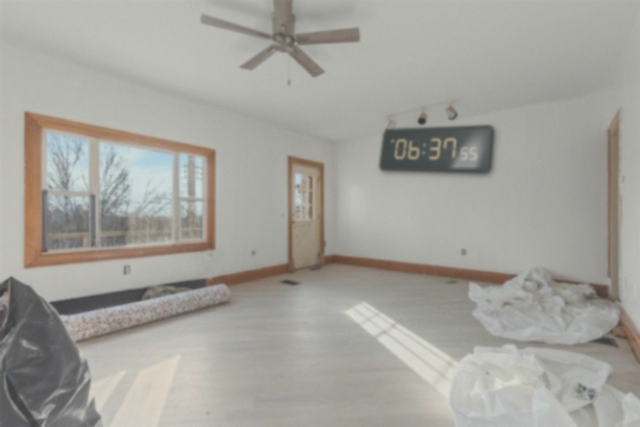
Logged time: 6.37
